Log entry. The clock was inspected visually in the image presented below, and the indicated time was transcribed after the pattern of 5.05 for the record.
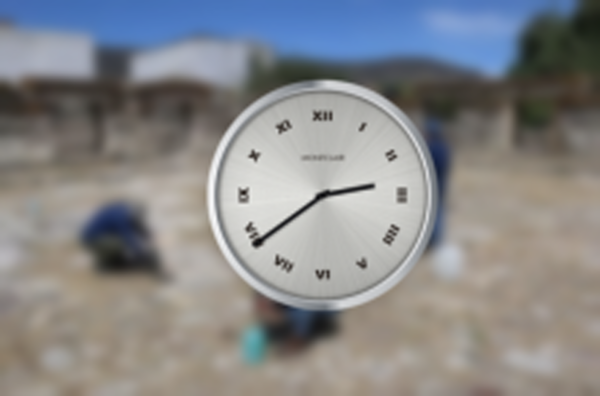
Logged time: 2.39
